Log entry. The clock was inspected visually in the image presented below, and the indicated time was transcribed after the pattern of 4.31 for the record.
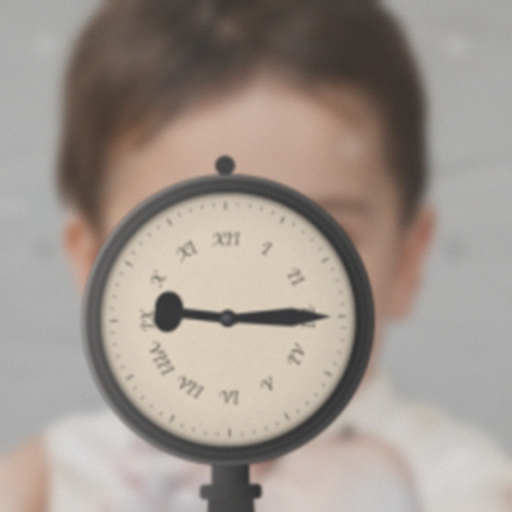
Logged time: 9.15
